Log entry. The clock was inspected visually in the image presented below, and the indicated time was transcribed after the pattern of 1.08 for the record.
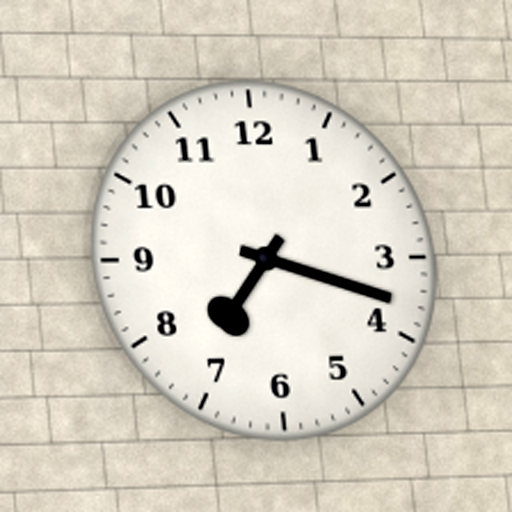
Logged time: 7.18
